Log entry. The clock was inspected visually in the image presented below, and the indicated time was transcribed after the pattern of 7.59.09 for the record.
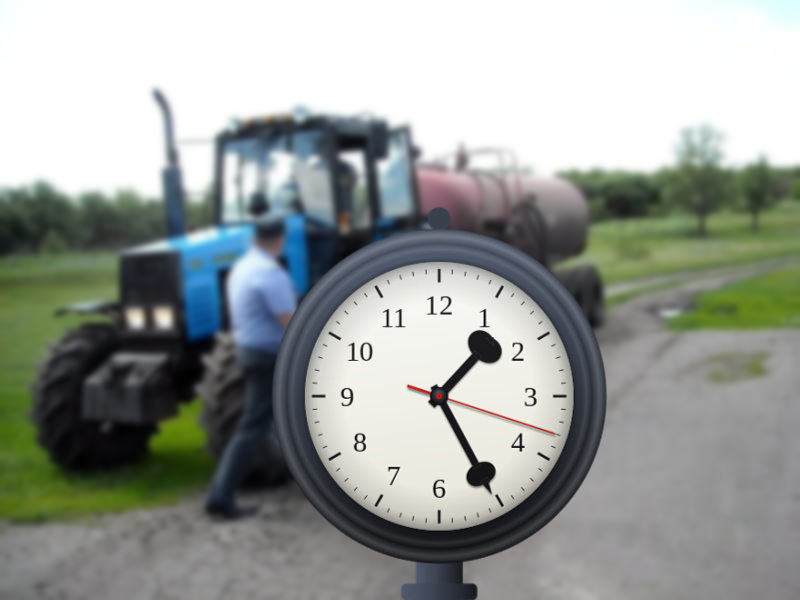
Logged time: 1.25.18
